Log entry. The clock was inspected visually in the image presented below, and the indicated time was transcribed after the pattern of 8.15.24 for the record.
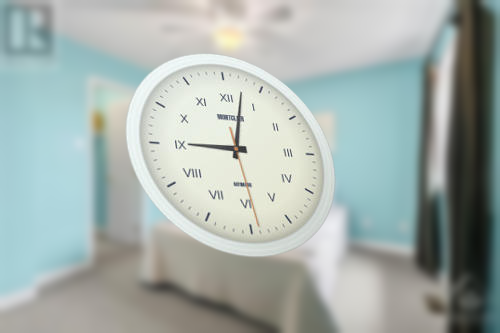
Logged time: 9.02.29
